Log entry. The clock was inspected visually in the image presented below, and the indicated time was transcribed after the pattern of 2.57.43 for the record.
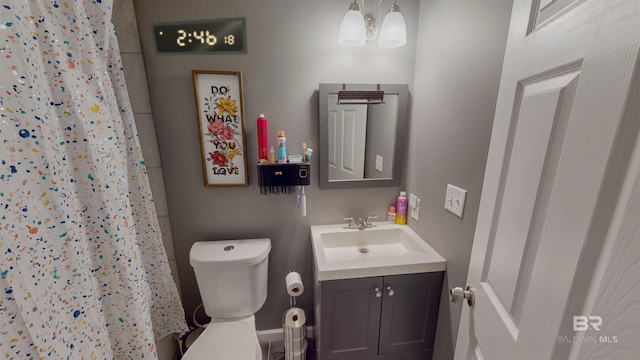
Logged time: 2.46.18
